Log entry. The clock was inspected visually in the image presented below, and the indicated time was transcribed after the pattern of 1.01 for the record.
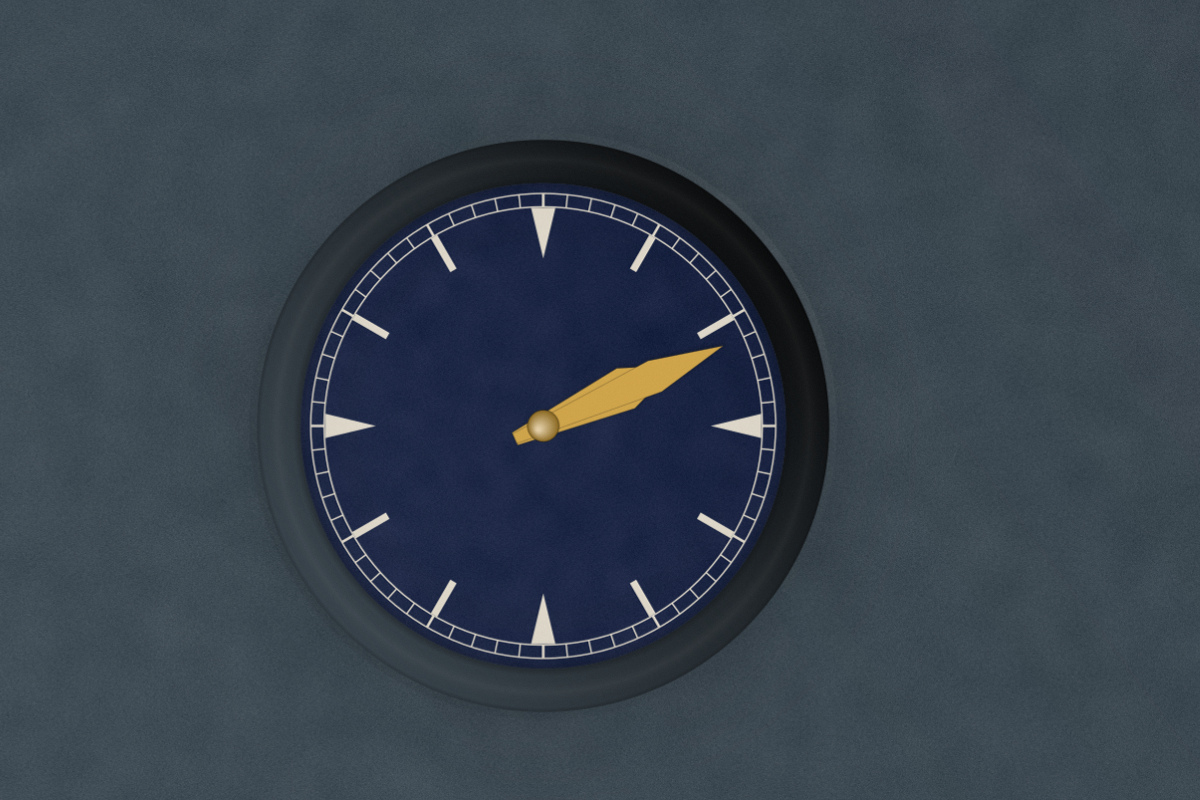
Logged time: 2.11
